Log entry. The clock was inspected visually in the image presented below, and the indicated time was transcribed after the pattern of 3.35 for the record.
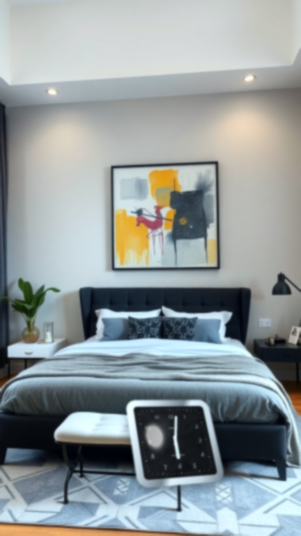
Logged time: 6.02
